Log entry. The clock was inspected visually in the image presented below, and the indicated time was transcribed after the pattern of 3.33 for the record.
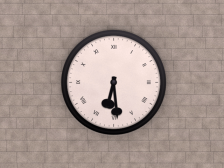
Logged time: 6.29
